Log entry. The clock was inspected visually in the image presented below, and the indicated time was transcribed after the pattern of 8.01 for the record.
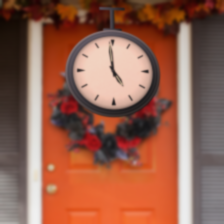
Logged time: 4.59
